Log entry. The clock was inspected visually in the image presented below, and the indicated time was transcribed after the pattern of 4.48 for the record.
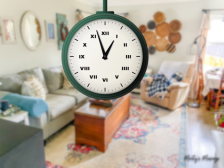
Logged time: 12.57
